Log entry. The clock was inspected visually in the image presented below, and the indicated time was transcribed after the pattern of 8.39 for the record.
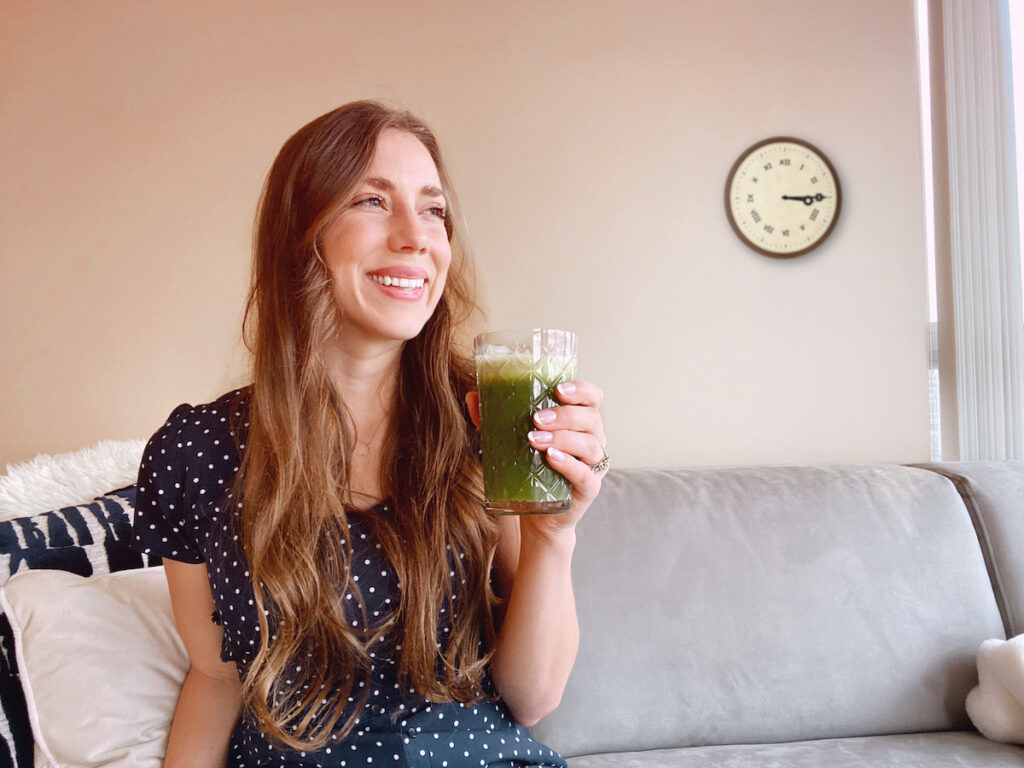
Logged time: 3.15
